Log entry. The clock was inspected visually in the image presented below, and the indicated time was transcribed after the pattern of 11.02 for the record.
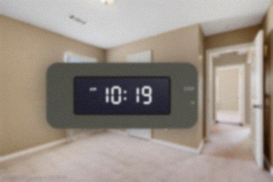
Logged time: 10.19
